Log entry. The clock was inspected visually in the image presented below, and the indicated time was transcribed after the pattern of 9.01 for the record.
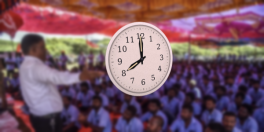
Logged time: 8.00
